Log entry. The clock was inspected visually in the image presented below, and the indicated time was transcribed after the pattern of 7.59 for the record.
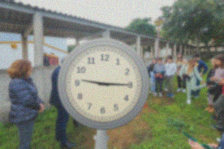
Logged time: 9.15
